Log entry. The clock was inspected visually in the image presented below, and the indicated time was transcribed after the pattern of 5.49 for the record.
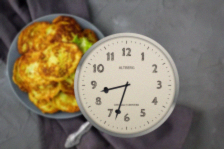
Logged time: 8.33
